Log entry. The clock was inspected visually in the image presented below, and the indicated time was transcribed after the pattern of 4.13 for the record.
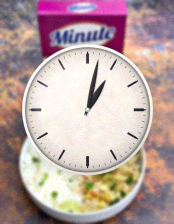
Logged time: 1.02
